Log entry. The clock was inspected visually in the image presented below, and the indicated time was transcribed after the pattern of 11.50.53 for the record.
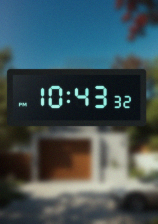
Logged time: 10.43.32
